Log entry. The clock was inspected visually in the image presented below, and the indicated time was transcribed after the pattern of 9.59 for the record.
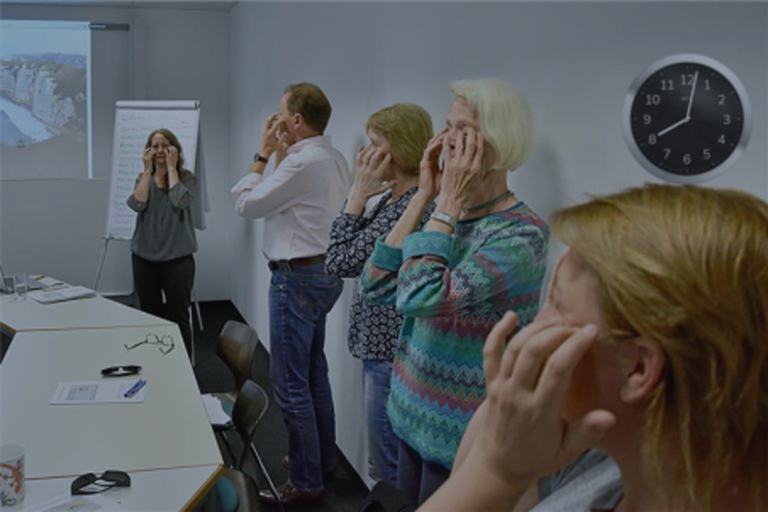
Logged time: 8.02
